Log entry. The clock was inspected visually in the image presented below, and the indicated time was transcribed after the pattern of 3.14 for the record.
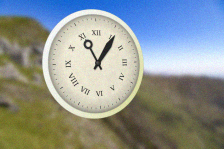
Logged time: 11.06
